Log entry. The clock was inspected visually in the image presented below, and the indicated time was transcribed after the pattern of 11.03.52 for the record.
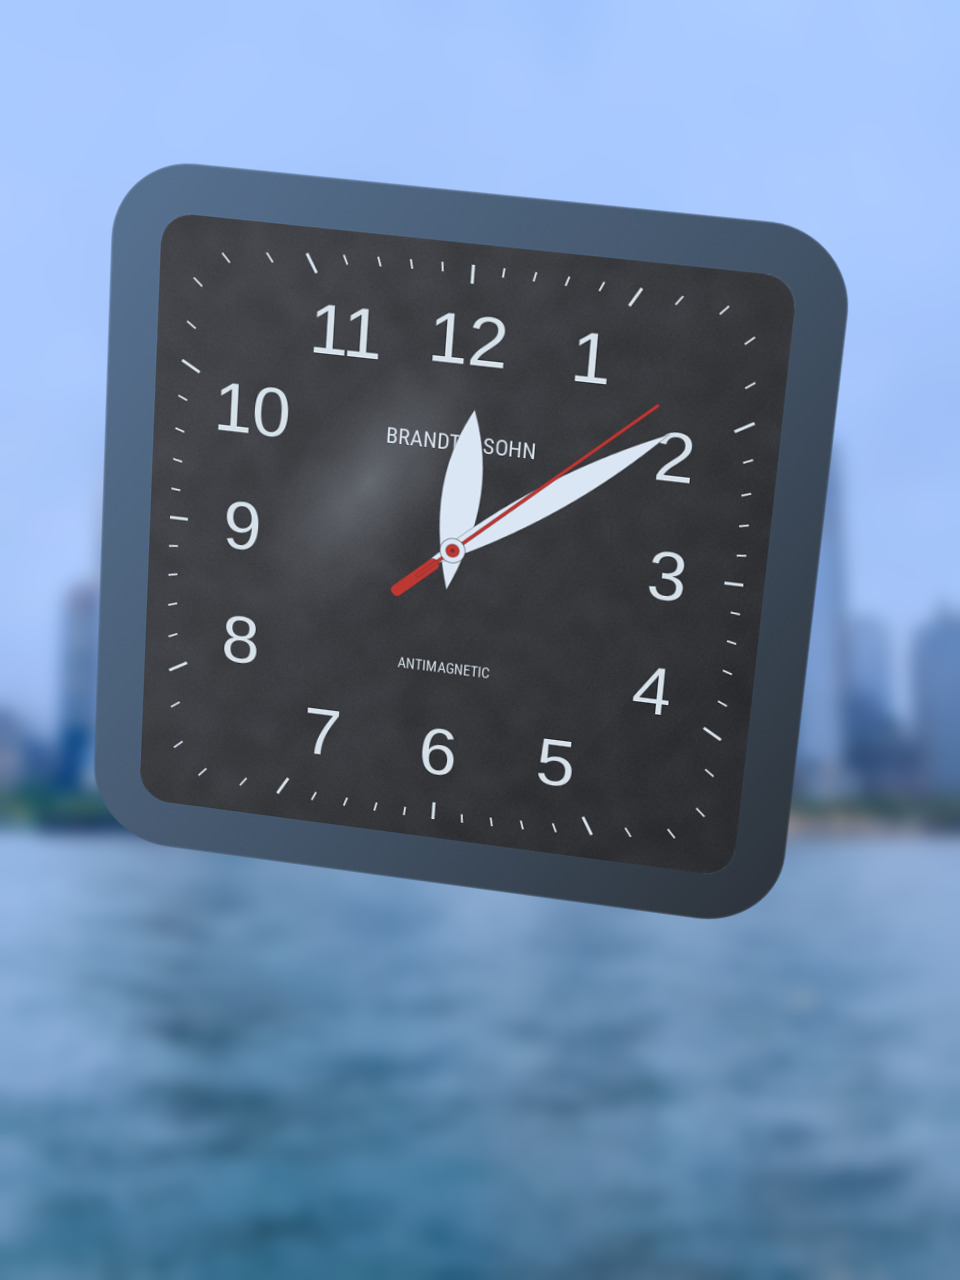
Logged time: 12.09.08
